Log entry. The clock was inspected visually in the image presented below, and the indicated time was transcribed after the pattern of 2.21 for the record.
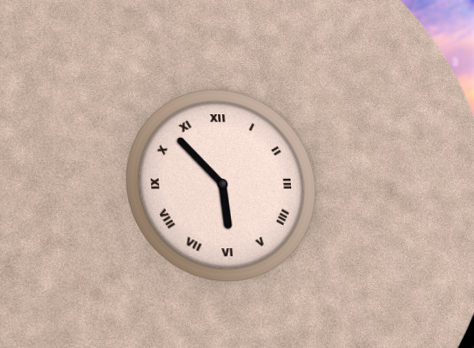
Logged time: 5.53
